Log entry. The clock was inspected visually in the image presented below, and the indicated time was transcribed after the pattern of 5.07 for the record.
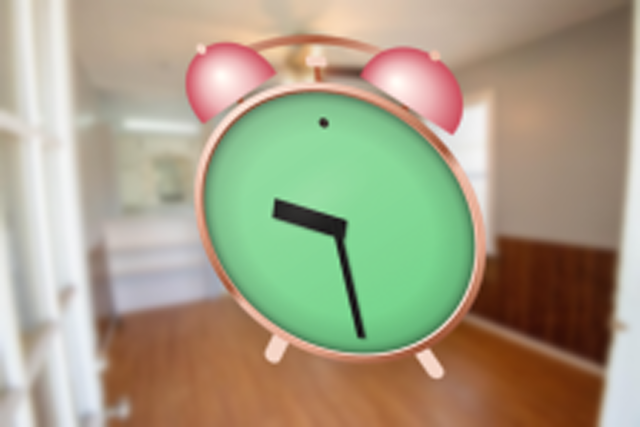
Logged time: 9.29
